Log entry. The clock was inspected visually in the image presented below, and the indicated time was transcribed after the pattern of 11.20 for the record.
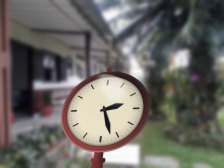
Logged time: 2.27
